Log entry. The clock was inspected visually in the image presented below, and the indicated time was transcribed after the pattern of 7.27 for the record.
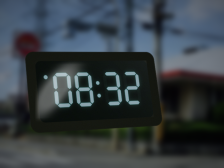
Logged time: 8.32
